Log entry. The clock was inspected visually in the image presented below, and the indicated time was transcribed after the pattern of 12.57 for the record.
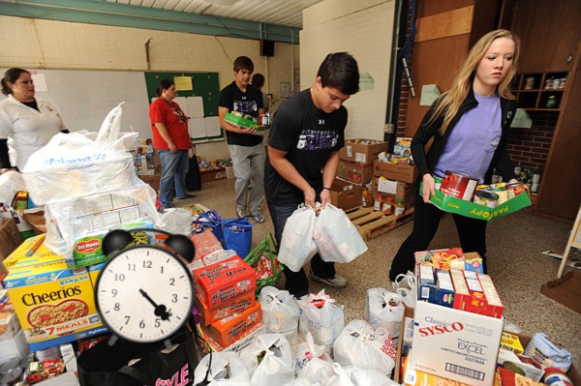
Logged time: 4.22
